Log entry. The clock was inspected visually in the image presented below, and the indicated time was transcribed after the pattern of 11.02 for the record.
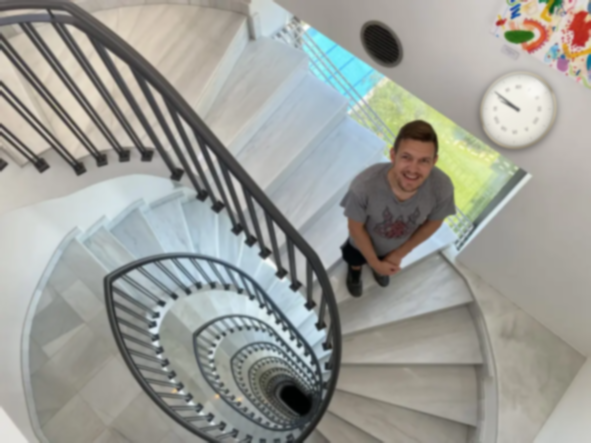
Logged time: 9.51
